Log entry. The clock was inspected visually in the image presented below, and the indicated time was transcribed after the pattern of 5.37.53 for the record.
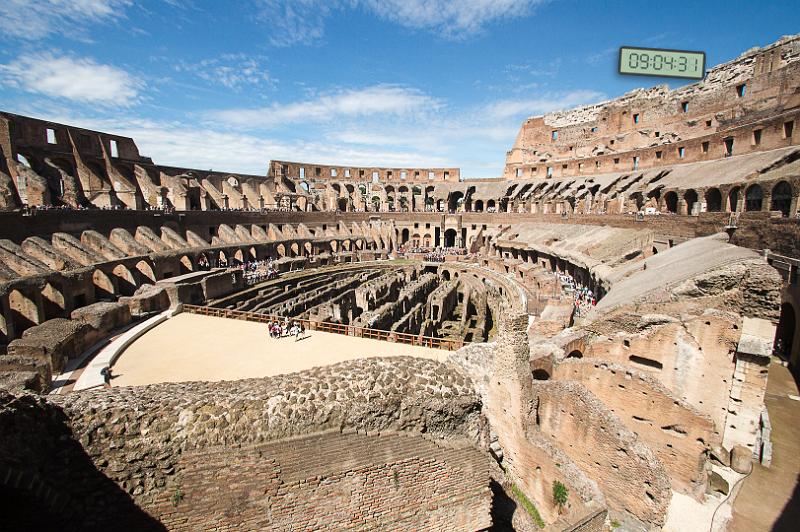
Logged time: 9.04.31
